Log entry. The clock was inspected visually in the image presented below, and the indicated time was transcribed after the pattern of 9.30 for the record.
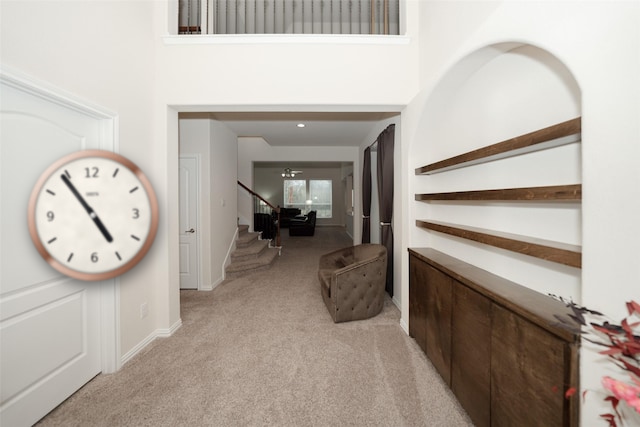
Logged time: 4.54
